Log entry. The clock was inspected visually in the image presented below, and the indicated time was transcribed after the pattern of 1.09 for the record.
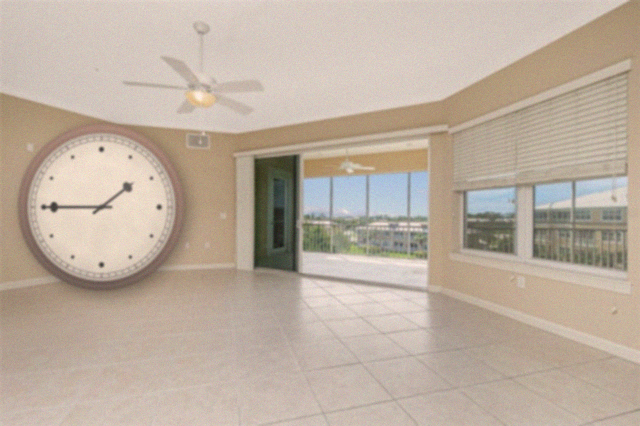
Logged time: 1.45
